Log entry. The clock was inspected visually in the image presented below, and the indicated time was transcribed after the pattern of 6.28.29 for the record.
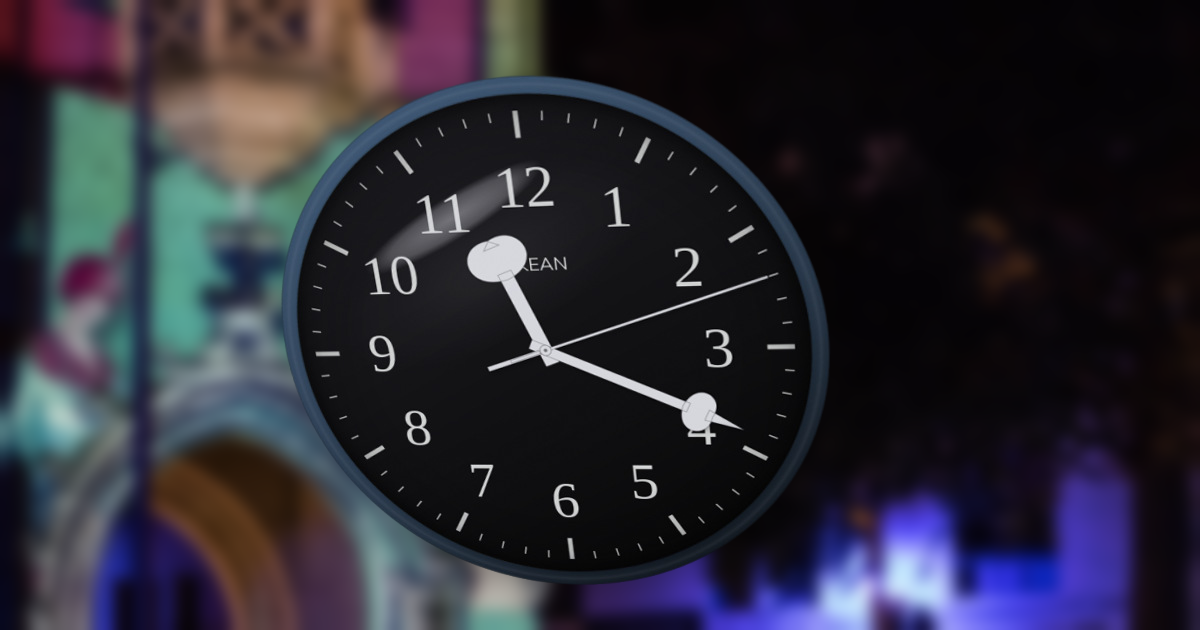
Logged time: 11.19.12
